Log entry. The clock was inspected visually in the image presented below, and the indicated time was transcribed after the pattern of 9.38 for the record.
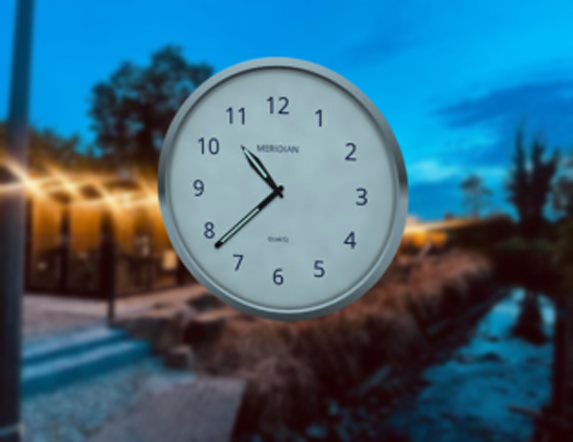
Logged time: 10.38
